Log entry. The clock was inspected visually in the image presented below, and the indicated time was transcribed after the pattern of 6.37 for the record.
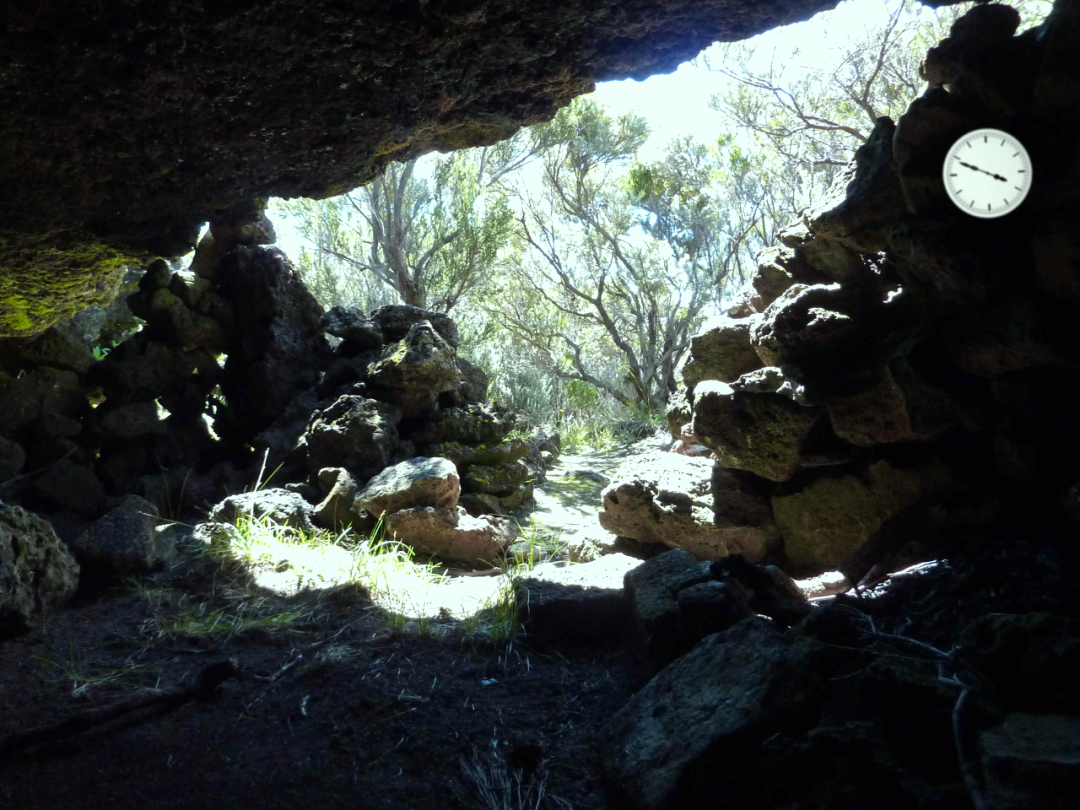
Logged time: 3.49
